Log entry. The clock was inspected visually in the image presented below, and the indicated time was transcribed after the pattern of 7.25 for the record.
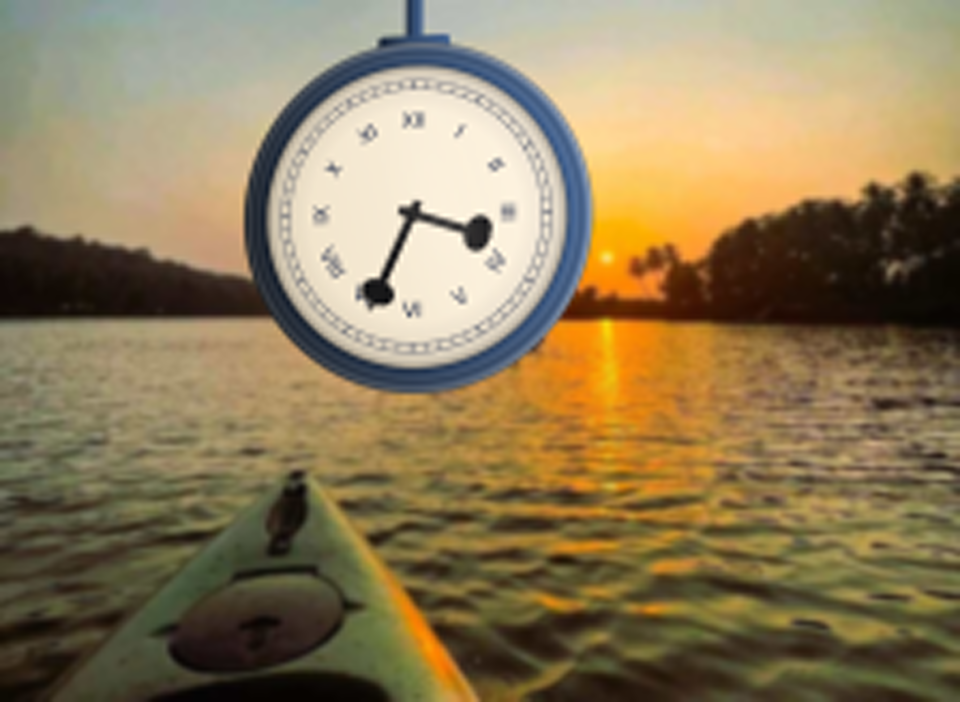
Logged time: 3.34
